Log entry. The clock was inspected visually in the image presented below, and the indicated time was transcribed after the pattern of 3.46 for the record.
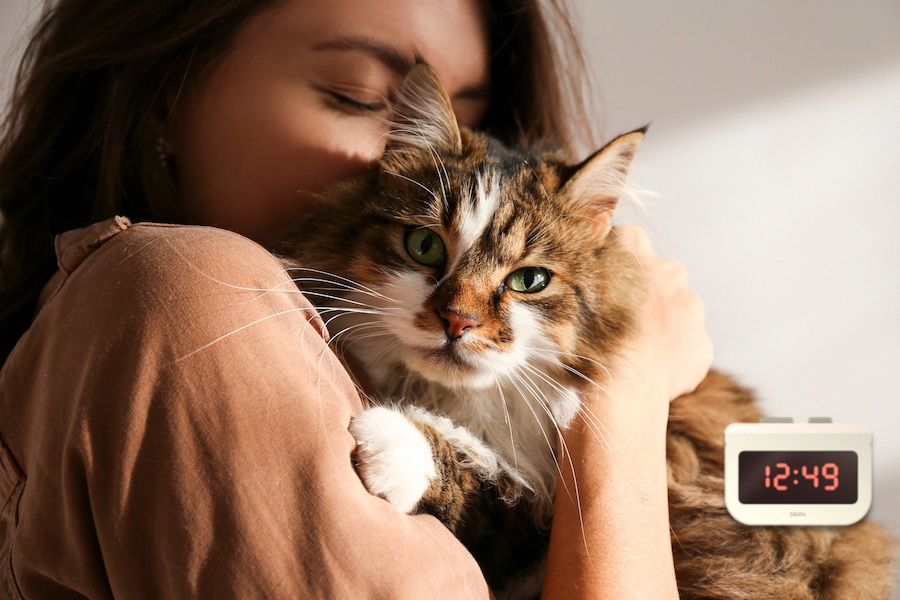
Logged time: 12.49
